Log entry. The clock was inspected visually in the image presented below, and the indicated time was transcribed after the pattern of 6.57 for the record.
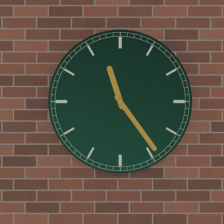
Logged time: 11.24
